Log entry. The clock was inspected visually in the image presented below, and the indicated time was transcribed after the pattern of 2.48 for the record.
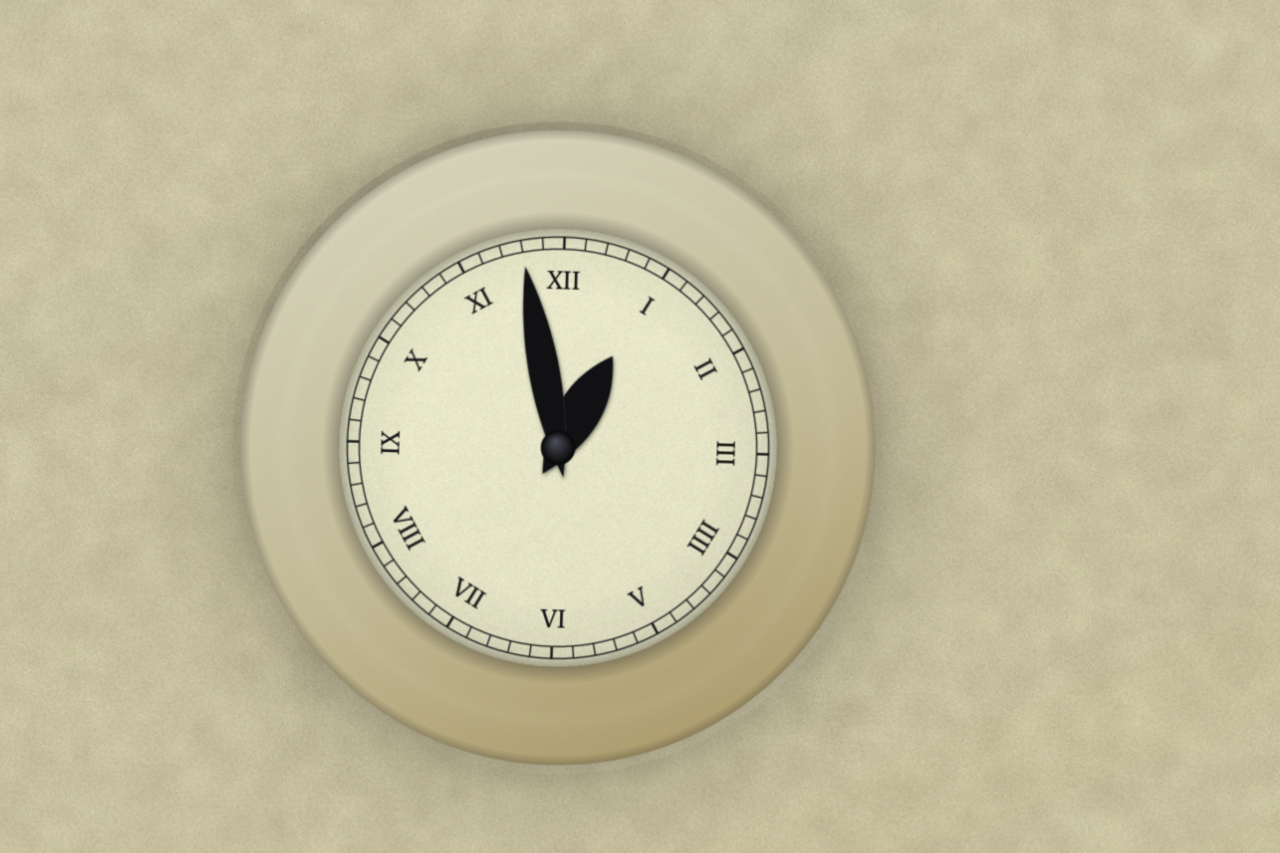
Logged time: 12.58
